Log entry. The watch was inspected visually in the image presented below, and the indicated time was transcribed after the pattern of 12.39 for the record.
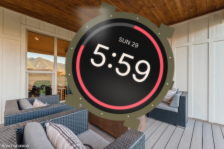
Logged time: 5.59
